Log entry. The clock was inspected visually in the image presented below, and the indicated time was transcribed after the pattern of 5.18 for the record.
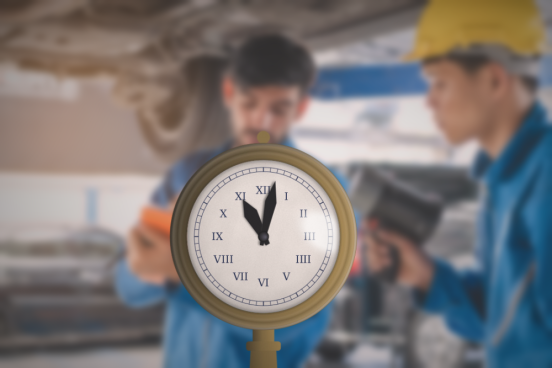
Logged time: 11.02
